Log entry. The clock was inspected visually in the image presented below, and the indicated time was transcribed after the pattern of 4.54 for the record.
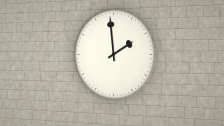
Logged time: 1.59
